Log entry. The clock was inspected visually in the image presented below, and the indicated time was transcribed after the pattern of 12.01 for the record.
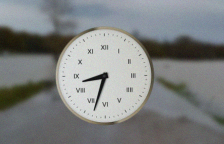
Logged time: 8.33
